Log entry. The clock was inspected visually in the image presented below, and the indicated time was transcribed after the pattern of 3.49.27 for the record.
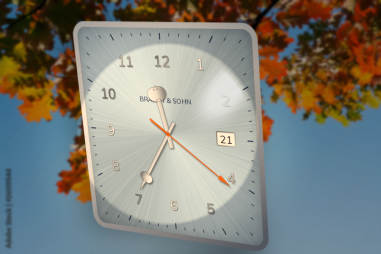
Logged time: 11.35.21
